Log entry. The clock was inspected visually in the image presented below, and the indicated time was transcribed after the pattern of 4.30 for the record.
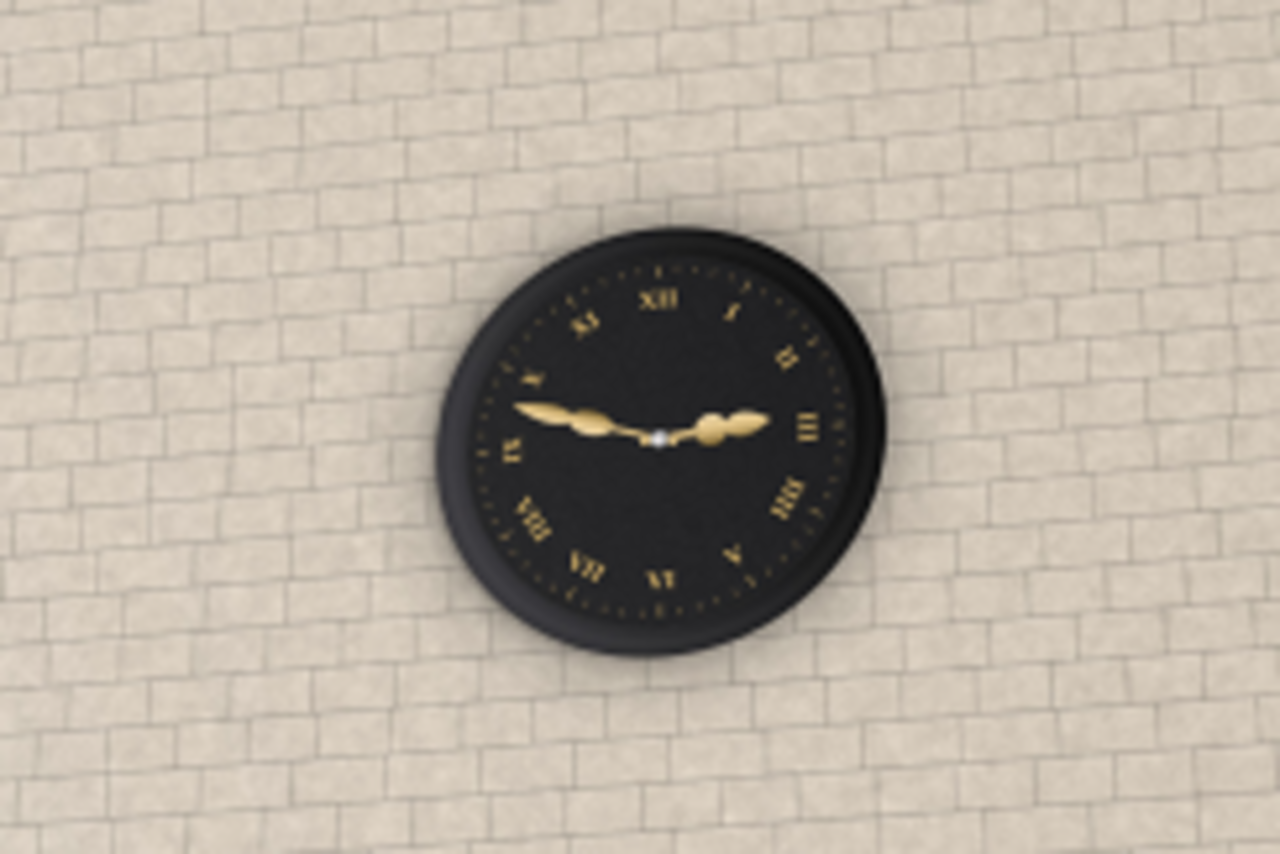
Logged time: 2.48
